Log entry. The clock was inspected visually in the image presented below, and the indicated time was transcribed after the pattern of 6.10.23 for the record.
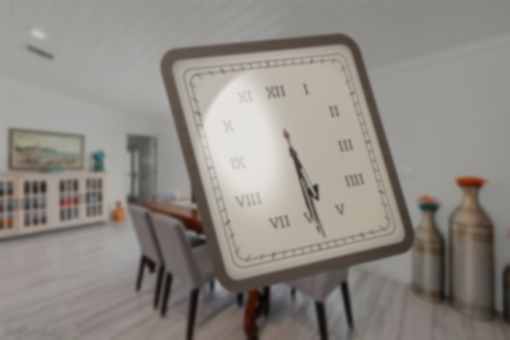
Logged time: 5.29.29
